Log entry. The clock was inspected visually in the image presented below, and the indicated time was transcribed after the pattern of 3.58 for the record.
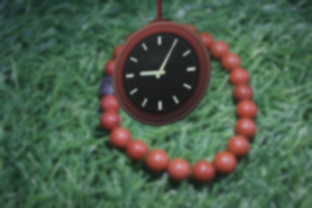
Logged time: 9.05
